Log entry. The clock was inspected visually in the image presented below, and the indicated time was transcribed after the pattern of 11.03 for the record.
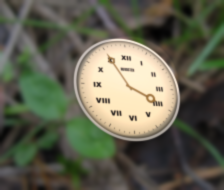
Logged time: 3.55
